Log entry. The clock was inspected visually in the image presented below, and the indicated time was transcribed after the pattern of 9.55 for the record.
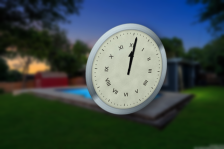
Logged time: 12.01
